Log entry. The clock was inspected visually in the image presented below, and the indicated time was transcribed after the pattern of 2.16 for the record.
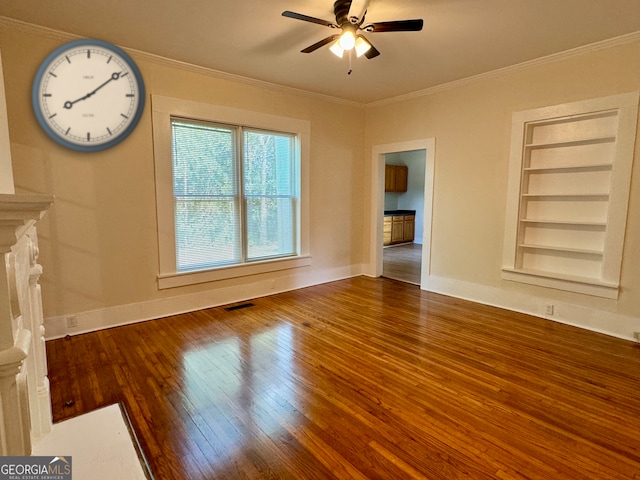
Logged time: 8.09
